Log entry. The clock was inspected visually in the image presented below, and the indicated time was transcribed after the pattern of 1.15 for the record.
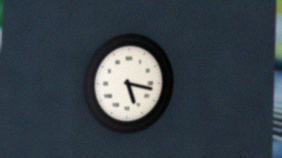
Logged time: 5.17
